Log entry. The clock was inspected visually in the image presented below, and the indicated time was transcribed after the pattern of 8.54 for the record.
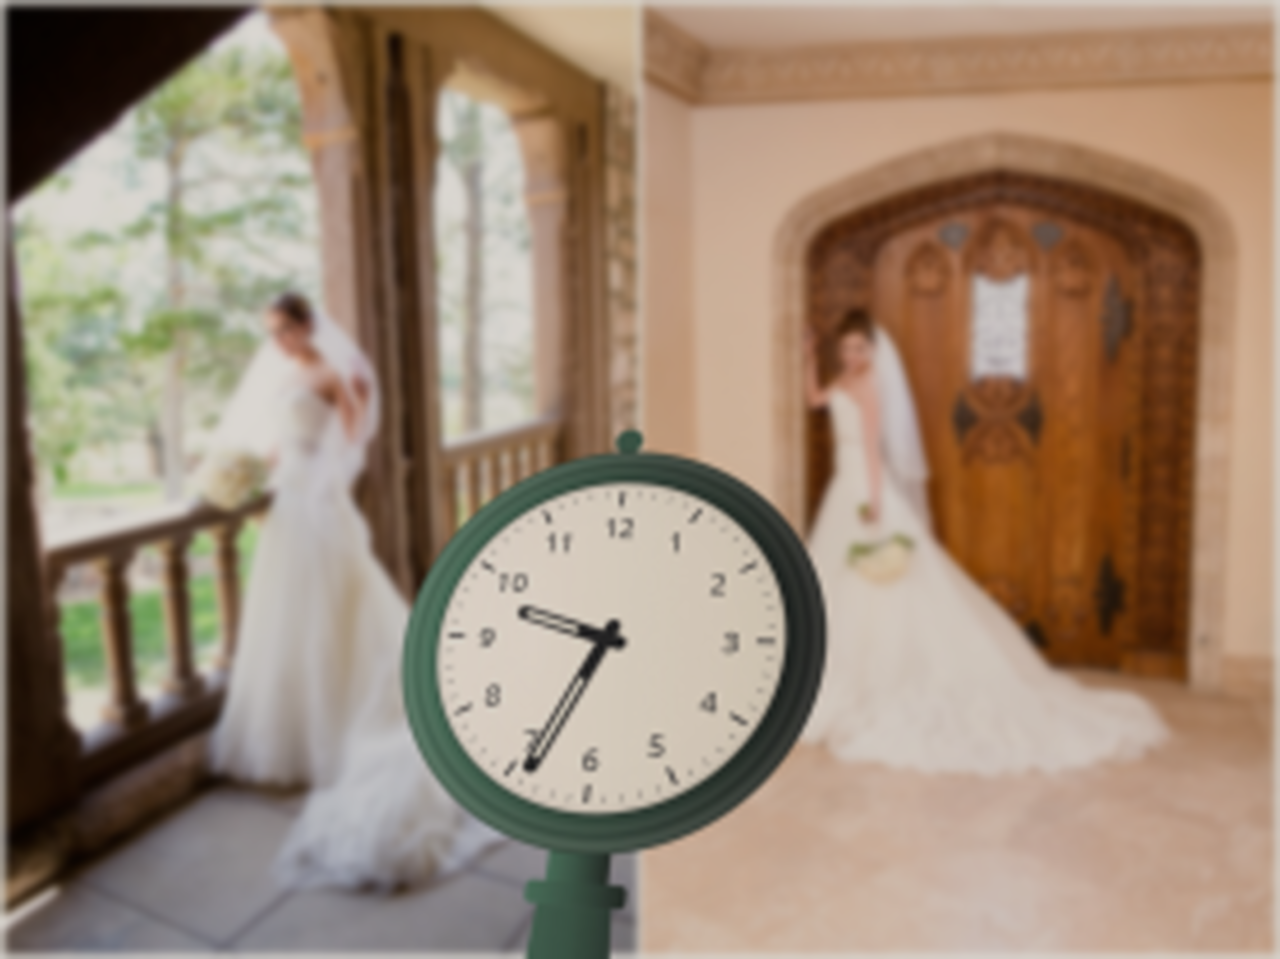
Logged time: 9.34
